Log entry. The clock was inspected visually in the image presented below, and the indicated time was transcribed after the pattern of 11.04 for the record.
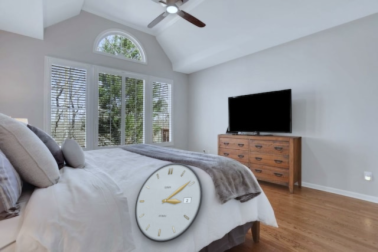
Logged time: 3.09
